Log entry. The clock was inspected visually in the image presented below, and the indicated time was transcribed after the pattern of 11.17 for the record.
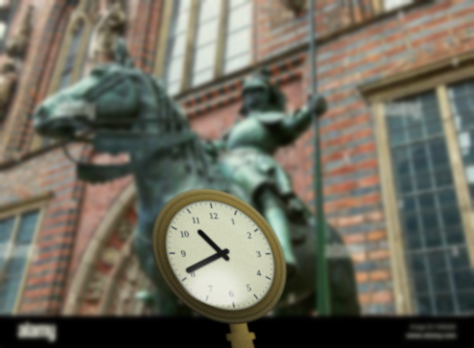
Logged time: 10.41
